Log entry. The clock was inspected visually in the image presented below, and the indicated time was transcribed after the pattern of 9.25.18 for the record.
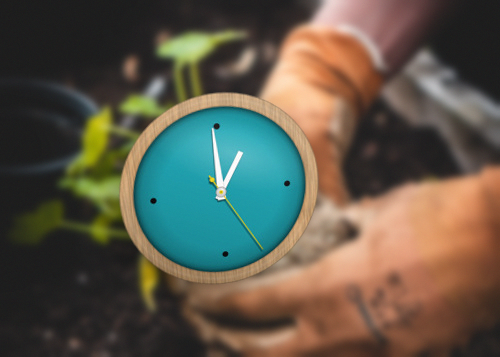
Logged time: 12.59.25
